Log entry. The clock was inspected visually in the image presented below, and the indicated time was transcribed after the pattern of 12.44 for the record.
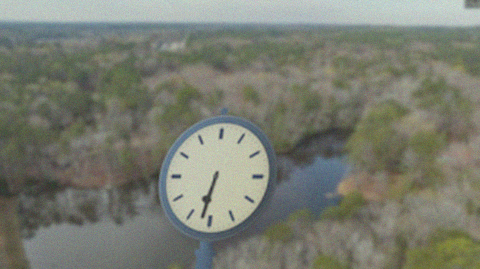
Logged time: 6.32
